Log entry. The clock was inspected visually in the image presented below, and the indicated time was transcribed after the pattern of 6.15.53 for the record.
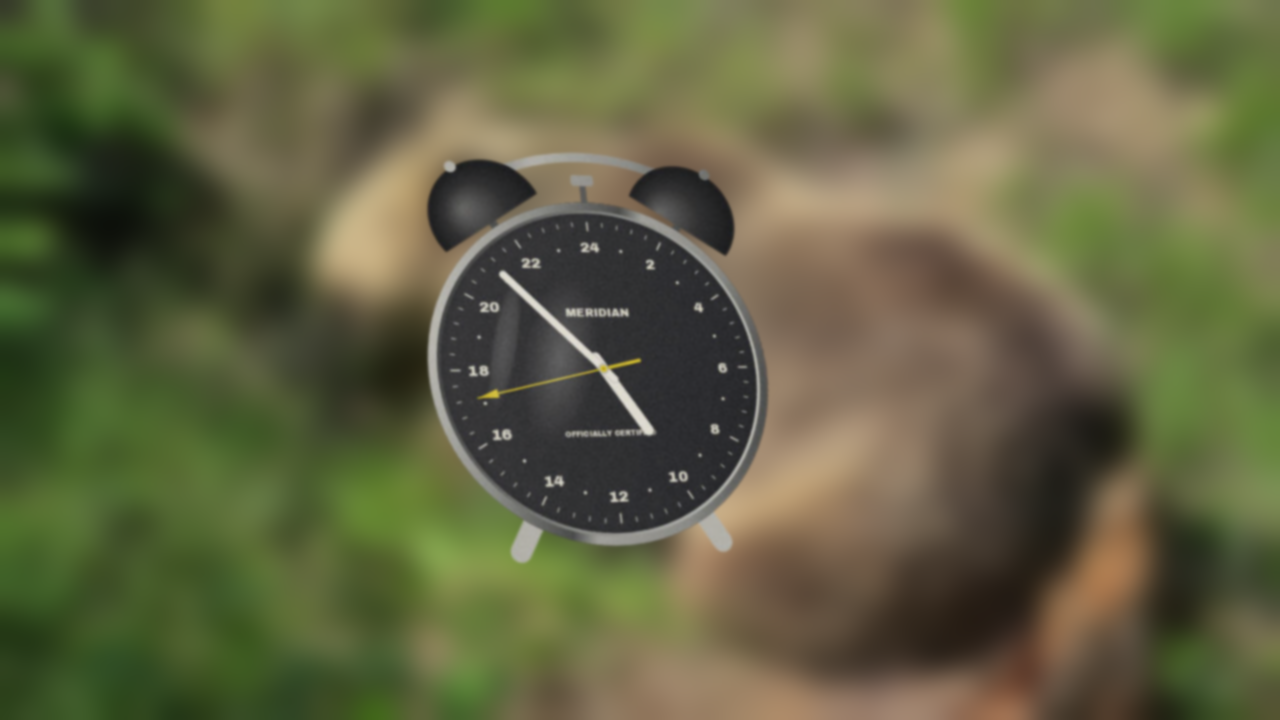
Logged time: 9.52.43
